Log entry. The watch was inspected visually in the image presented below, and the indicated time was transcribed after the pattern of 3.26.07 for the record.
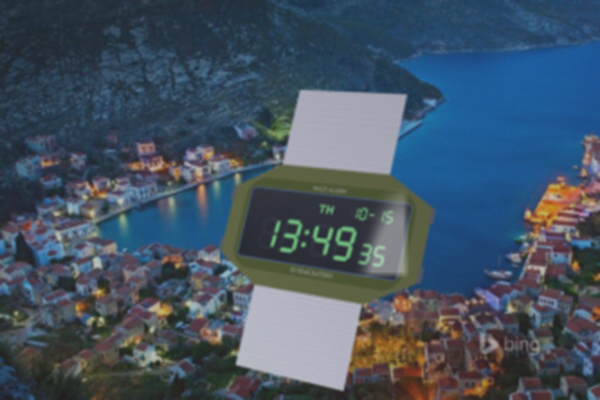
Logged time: 13.49.35
